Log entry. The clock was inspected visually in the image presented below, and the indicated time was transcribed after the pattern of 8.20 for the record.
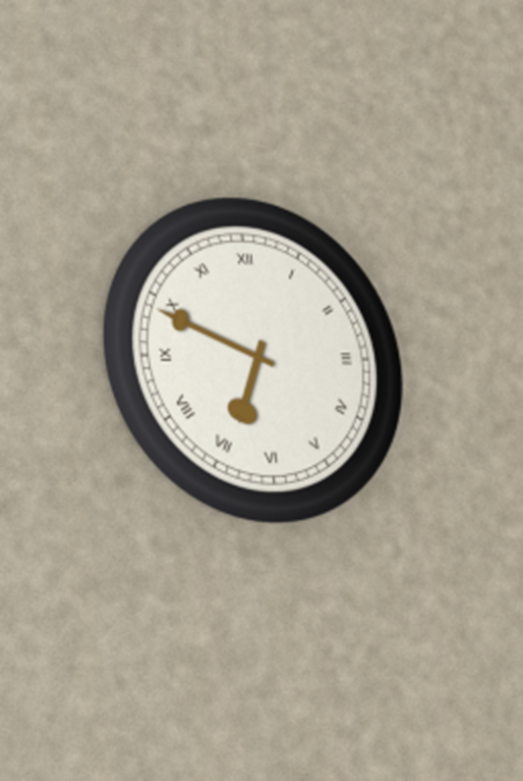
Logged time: 6.49
